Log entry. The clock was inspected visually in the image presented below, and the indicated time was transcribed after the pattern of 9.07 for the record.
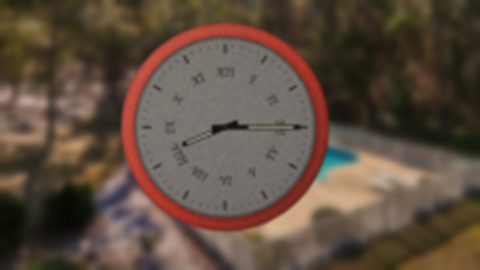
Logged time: 8.15
